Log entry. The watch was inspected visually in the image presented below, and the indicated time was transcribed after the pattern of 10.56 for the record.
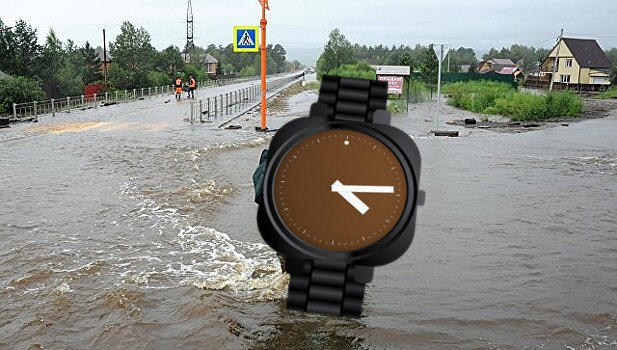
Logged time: 4.14
